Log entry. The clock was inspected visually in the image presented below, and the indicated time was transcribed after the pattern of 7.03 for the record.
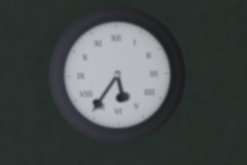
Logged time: 5.36
